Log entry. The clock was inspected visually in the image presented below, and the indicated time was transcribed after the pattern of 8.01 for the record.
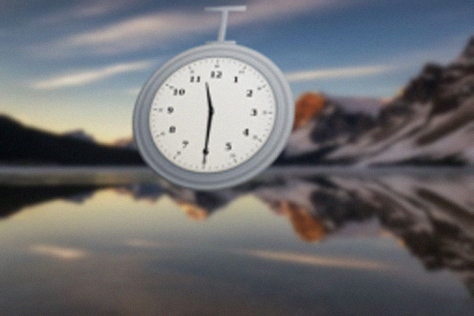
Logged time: 11.30
